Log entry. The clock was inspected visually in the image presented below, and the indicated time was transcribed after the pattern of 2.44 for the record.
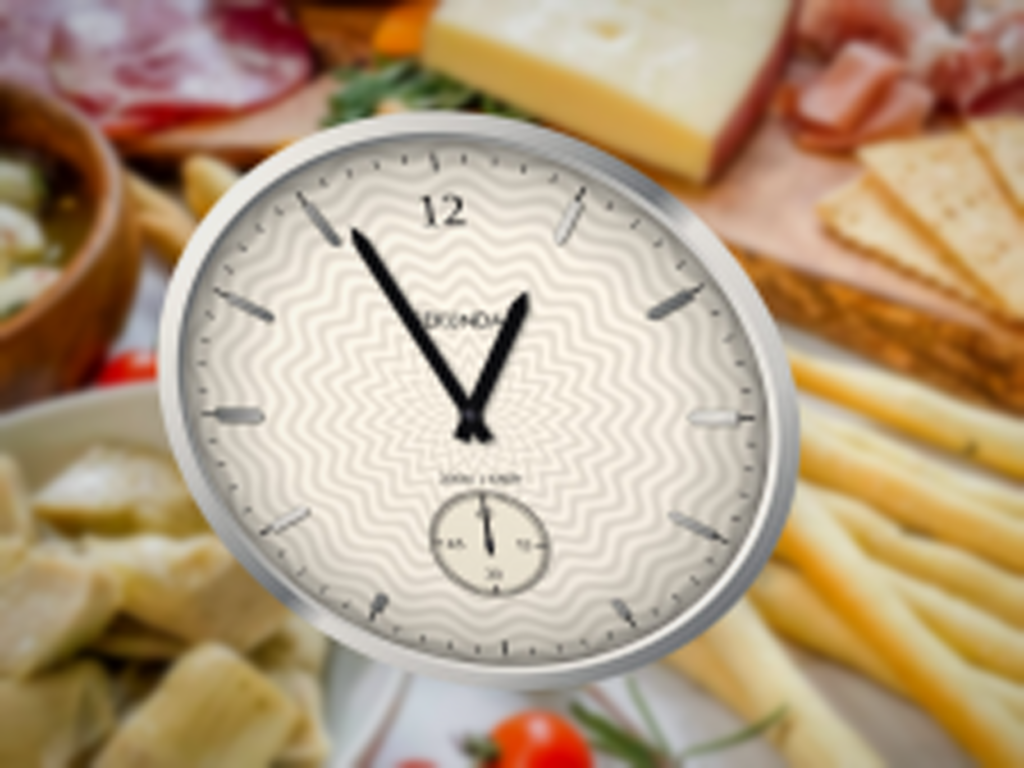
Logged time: 12.56
